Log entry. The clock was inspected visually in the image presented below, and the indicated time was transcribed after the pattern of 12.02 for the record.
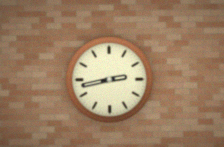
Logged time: 2.43
